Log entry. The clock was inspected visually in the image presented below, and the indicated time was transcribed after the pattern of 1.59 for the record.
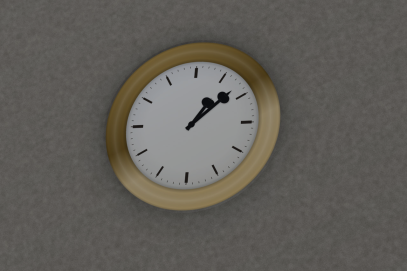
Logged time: 1.08
